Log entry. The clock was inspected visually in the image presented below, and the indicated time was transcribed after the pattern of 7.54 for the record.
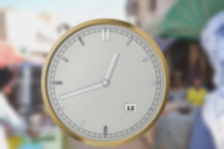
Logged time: 12.42
